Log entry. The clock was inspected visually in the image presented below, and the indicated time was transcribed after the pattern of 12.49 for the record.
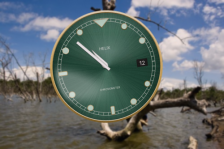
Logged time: 10.53
